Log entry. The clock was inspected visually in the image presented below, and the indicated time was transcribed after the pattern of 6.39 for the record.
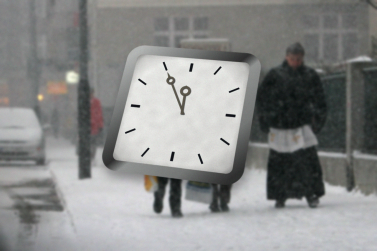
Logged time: 11.55
